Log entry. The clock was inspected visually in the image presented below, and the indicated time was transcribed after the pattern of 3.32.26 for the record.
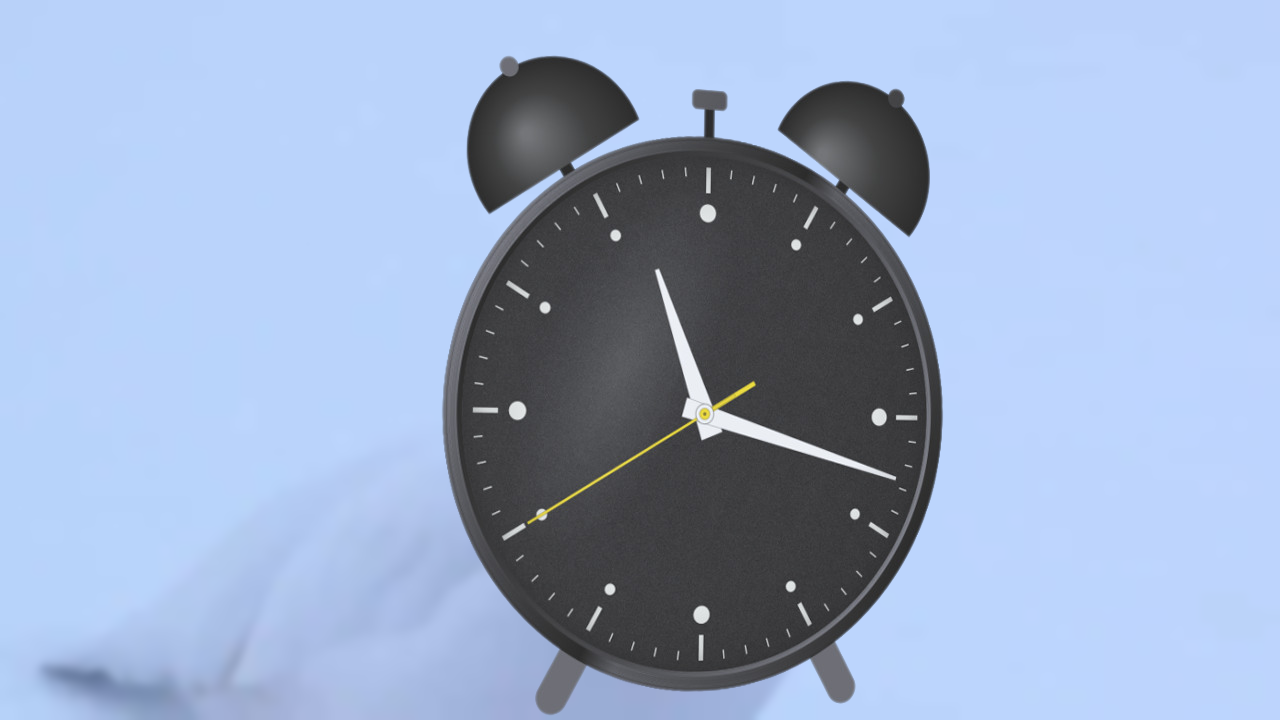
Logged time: 11.17.40
